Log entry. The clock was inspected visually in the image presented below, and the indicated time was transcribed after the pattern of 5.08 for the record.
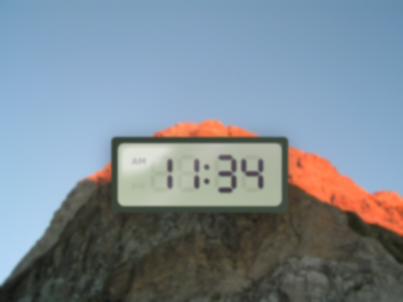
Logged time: 11.34
